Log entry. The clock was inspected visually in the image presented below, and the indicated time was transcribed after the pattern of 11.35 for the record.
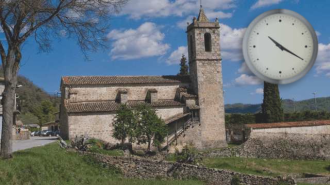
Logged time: 10.20
